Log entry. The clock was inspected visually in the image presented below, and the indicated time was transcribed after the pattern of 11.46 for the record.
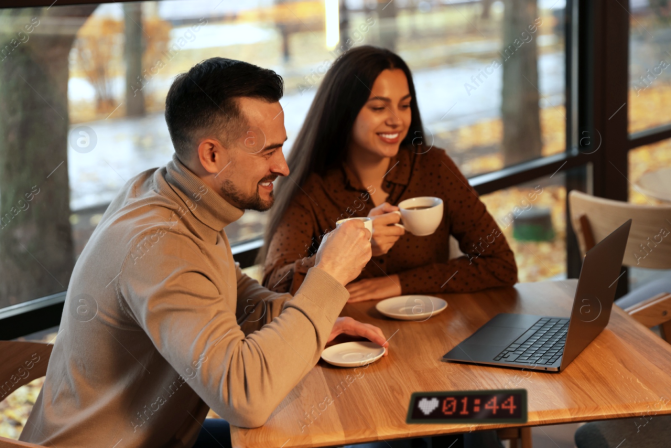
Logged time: 1.44
